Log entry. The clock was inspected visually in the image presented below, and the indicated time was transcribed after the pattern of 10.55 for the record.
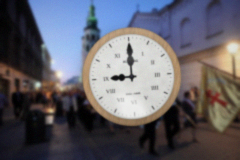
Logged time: 9.00
